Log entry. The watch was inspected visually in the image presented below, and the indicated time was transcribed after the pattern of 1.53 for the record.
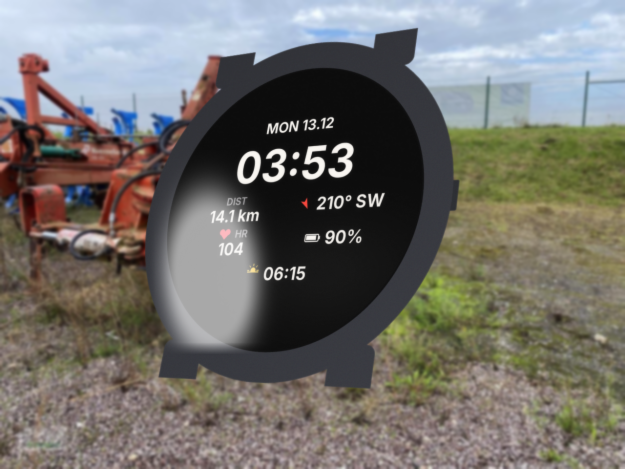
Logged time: 3.53
